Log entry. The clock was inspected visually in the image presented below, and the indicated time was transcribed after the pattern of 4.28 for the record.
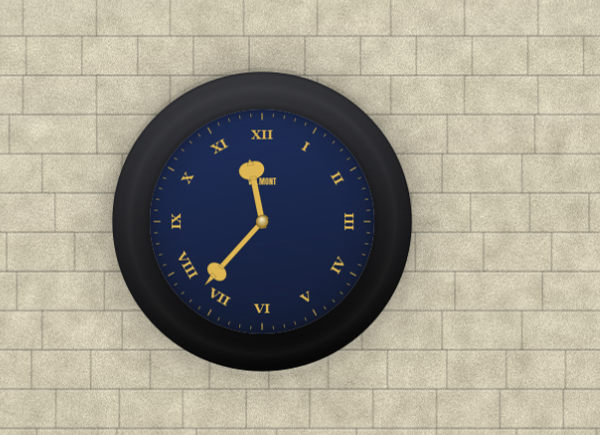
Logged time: 11.37
